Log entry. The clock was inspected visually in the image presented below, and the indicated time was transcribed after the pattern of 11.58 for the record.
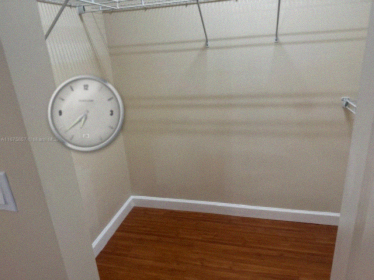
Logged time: 6.38
